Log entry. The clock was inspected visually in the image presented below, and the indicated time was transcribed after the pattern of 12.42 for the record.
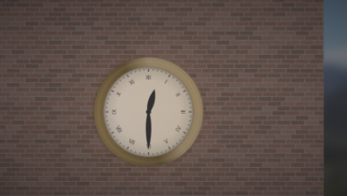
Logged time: 12.30
